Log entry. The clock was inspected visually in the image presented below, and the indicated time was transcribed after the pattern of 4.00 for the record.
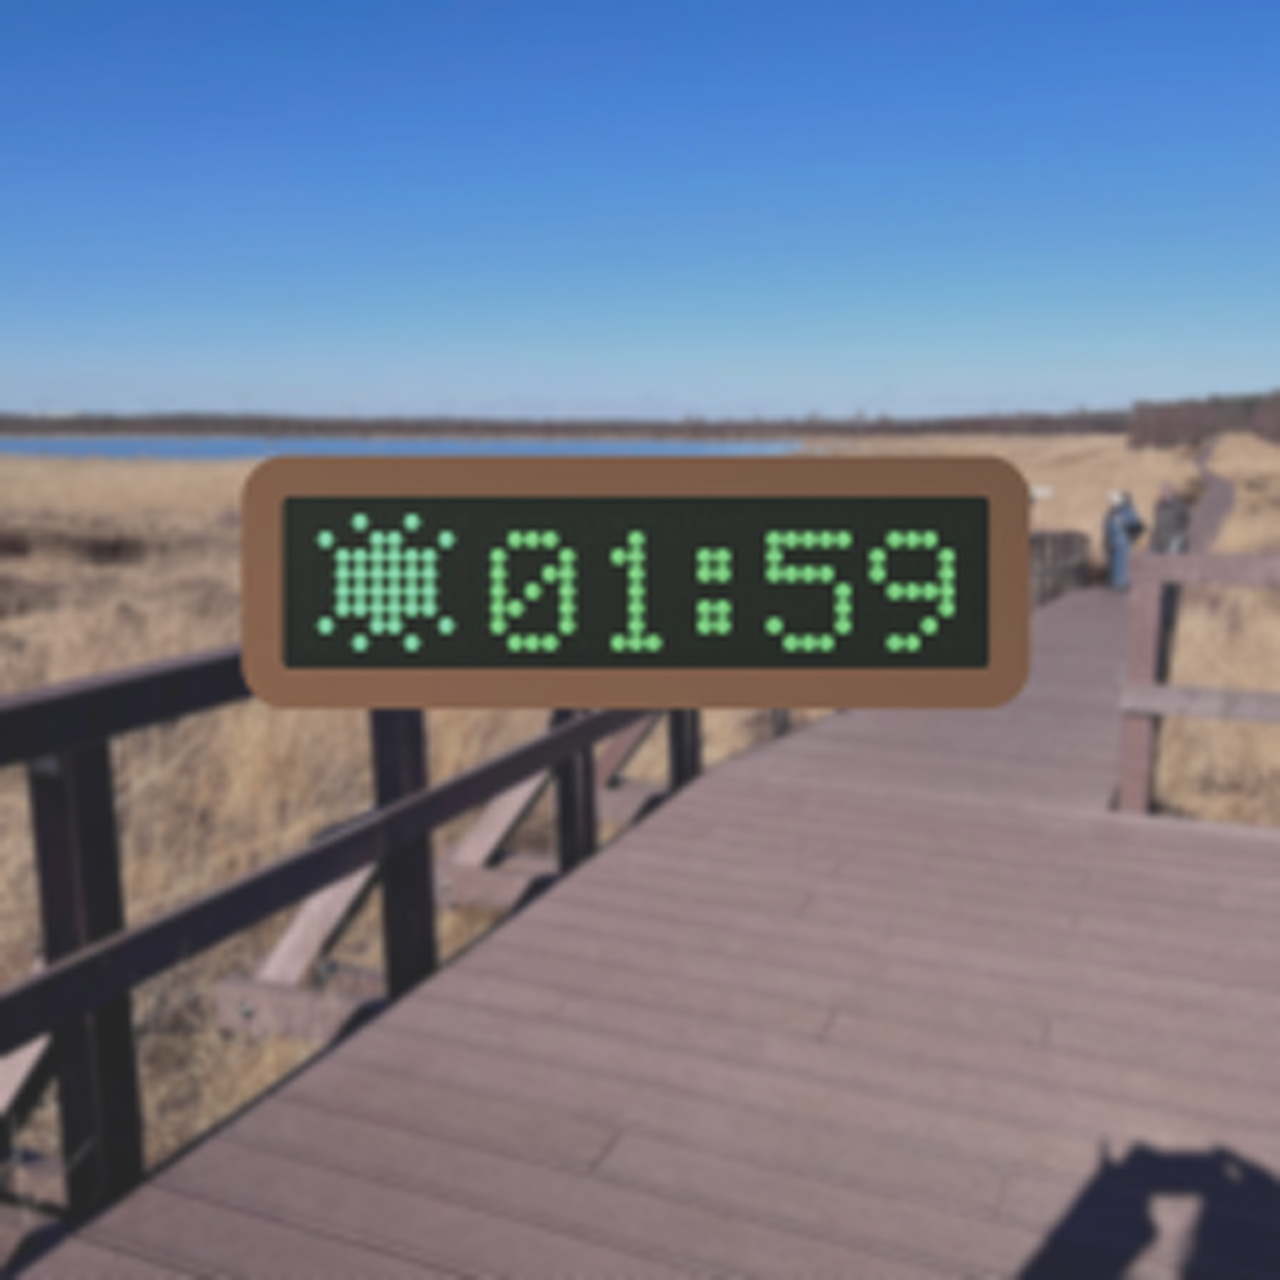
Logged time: 1.59
